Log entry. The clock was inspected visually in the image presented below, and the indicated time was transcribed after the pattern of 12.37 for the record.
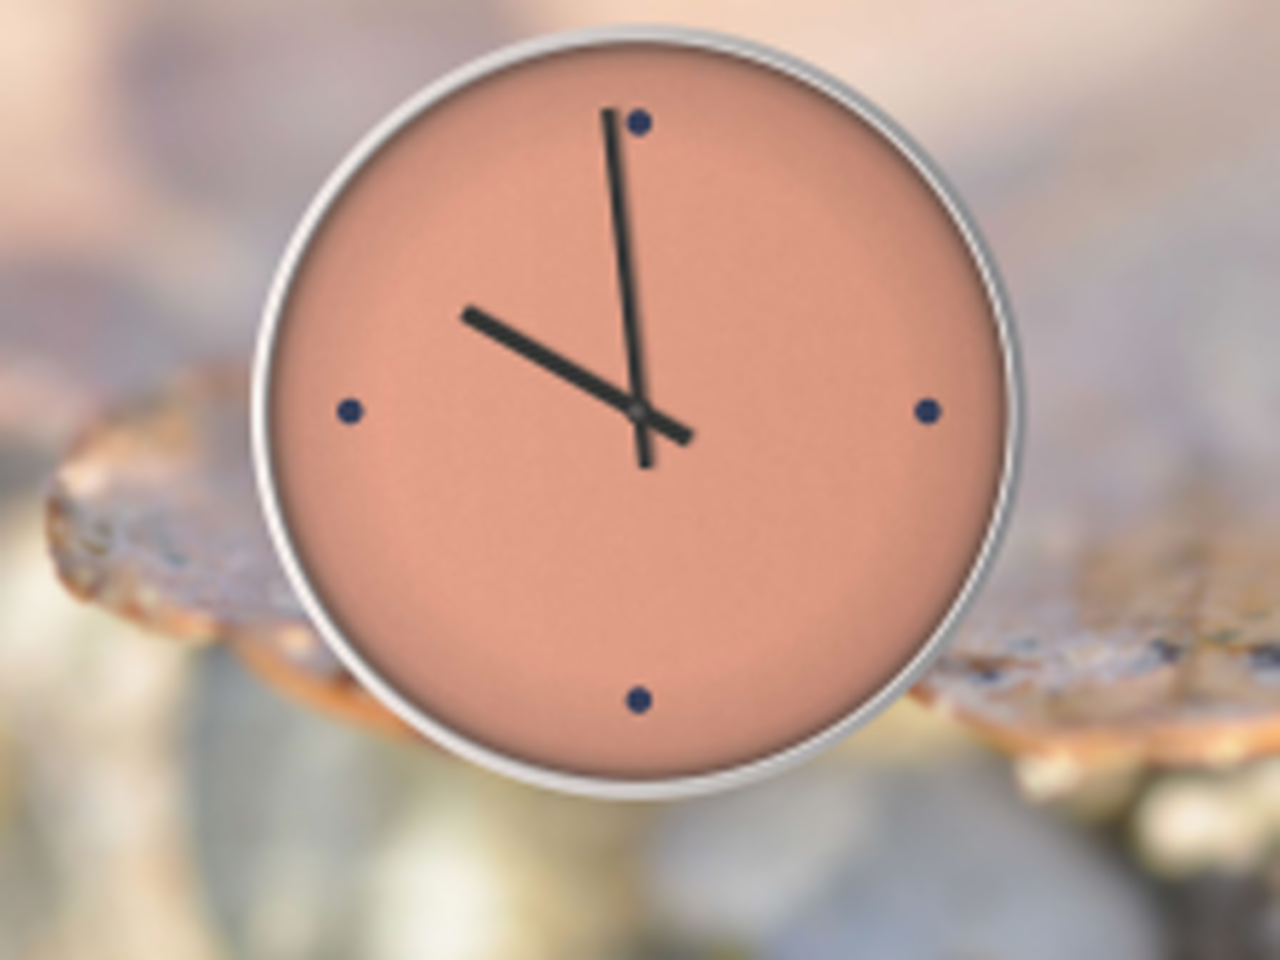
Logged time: 9.59
